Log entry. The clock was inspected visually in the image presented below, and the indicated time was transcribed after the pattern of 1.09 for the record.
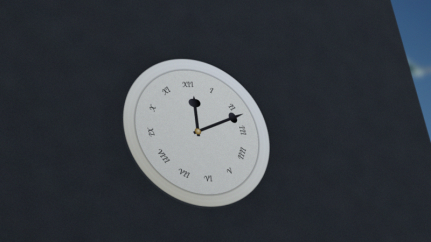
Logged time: 12.12
